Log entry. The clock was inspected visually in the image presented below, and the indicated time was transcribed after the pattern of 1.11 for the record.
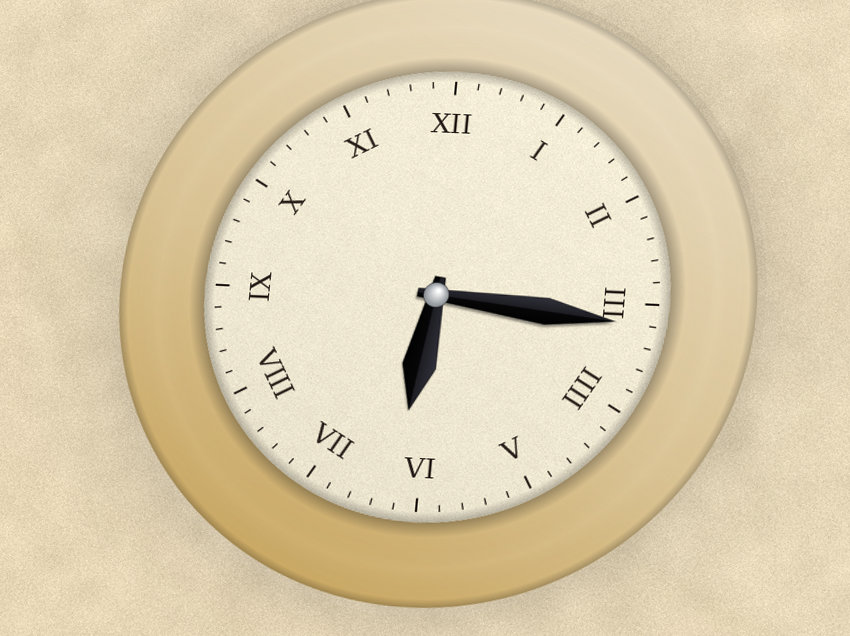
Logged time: 6.16
